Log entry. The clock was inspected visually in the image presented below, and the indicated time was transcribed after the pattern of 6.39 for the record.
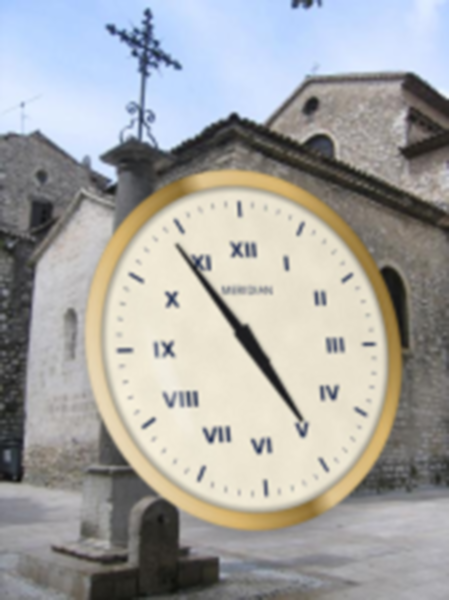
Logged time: 4.54
